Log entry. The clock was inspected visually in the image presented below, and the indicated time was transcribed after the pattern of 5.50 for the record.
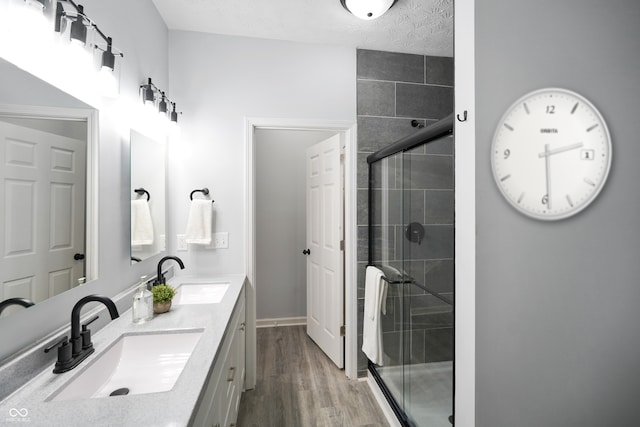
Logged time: 2.29
